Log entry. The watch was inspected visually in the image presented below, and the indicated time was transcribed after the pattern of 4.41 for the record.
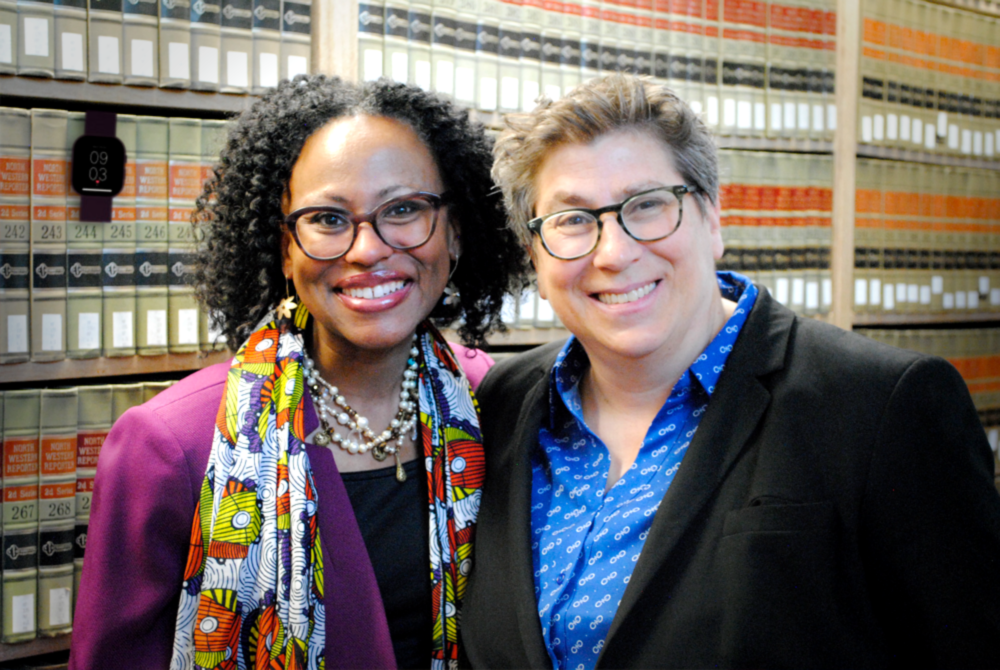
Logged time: 9.03
